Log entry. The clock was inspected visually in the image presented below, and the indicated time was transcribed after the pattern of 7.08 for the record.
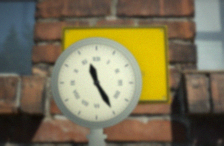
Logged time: 11.25
